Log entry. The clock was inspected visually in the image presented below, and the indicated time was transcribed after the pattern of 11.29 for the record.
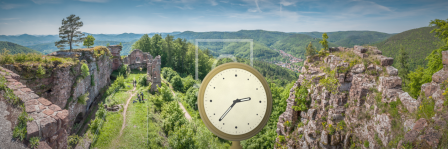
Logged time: 2.37
